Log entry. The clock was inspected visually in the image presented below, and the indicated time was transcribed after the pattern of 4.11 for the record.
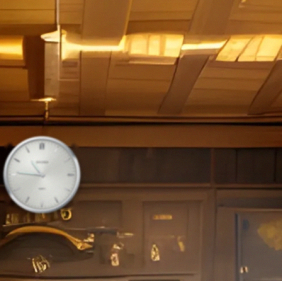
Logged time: 10.46
